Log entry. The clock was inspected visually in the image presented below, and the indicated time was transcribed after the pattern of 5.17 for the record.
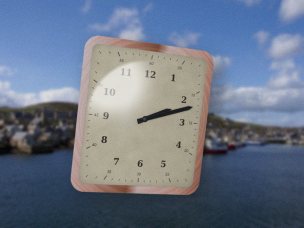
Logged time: 2.12
